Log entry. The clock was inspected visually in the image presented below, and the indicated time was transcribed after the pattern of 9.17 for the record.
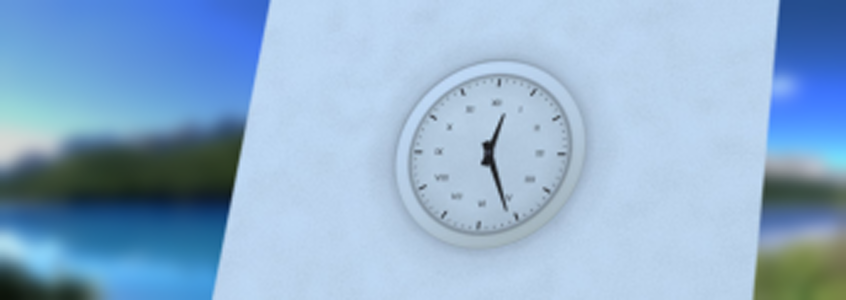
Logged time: 12.26
